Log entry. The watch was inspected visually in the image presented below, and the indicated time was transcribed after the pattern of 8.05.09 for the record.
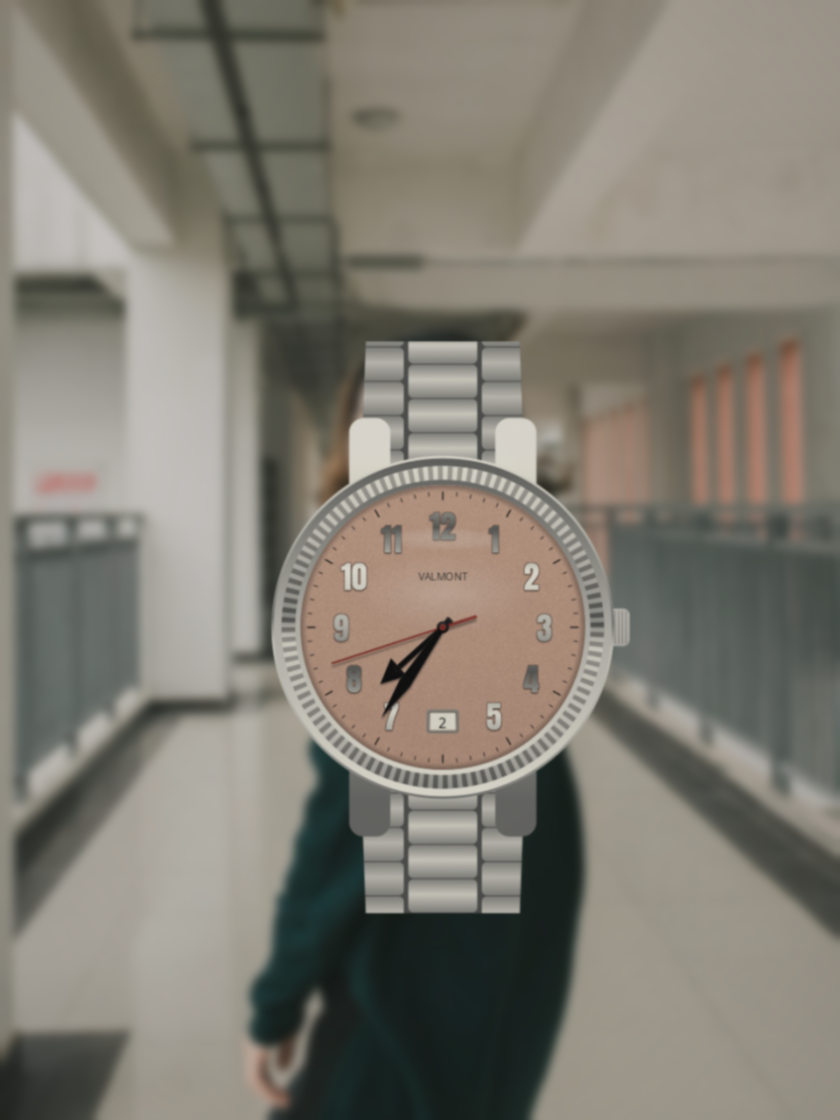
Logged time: 7.35.42
